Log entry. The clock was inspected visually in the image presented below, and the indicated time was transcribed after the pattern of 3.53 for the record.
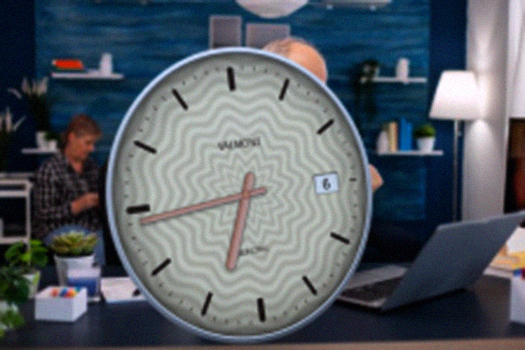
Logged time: 6.44
